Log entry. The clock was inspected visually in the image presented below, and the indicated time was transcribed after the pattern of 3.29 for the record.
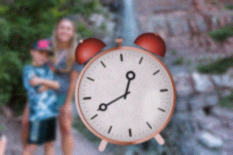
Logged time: 12.41
